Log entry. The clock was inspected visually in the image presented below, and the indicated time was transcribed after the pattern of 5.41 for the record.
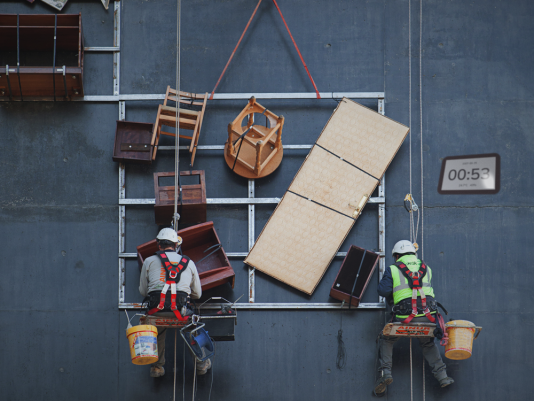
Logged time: 0.53
